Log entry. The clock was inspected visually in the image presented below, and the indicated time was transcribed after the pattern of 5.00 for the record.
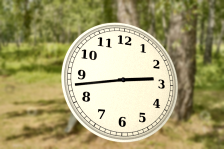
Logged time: 2.43
